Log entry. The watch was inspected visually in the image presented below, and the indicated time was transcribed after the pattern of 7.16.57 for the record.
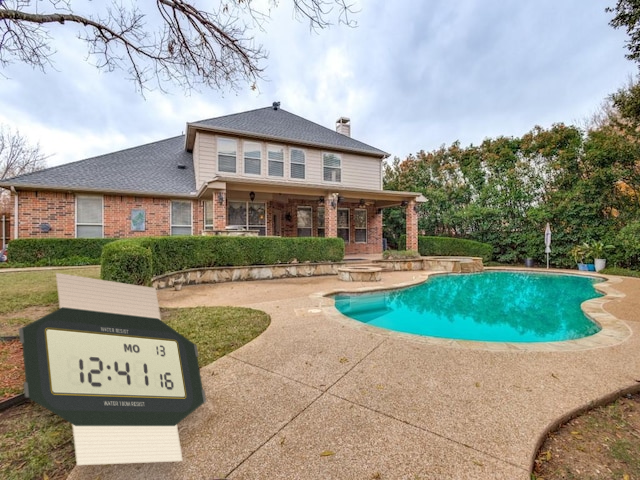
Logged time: 12.41.16
